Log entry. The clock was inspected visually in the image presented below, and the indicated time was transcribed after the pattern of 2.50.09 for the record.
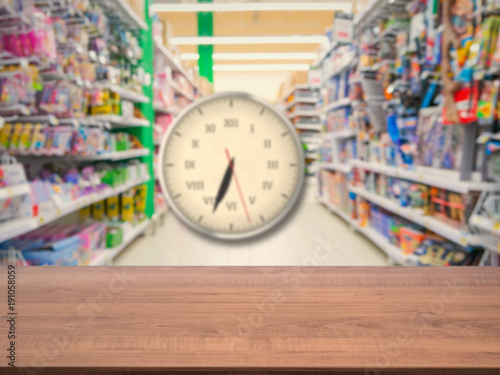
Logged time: 6.33.27
